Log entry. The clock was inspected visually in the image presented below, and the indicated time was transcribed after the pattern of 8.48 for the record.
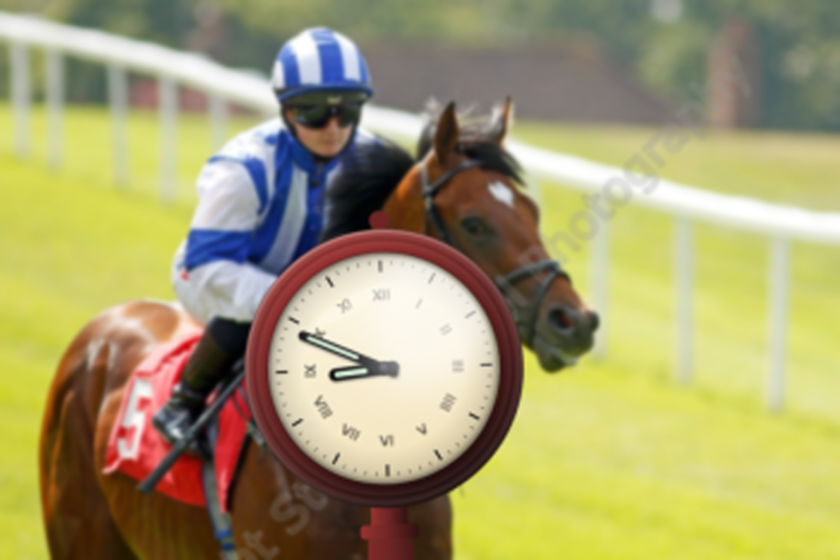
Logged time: 8.49
